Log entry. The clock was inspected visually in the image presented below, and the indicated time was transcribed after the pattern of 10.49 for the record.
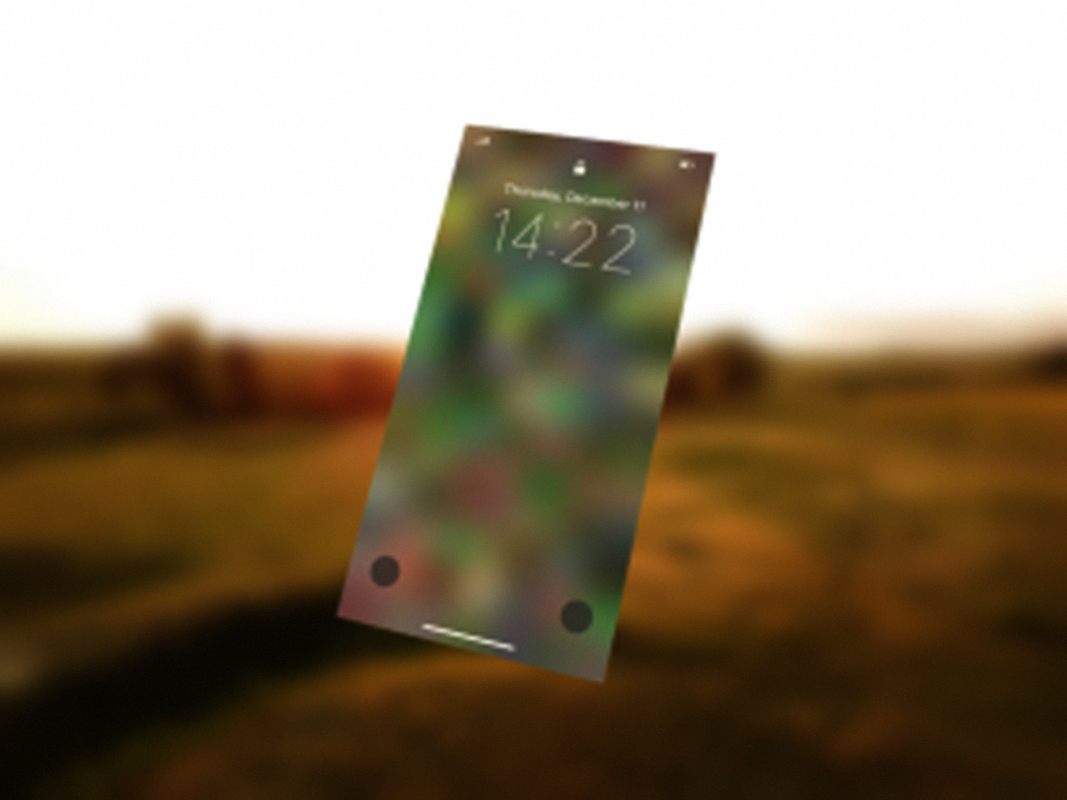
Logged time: 14.22
